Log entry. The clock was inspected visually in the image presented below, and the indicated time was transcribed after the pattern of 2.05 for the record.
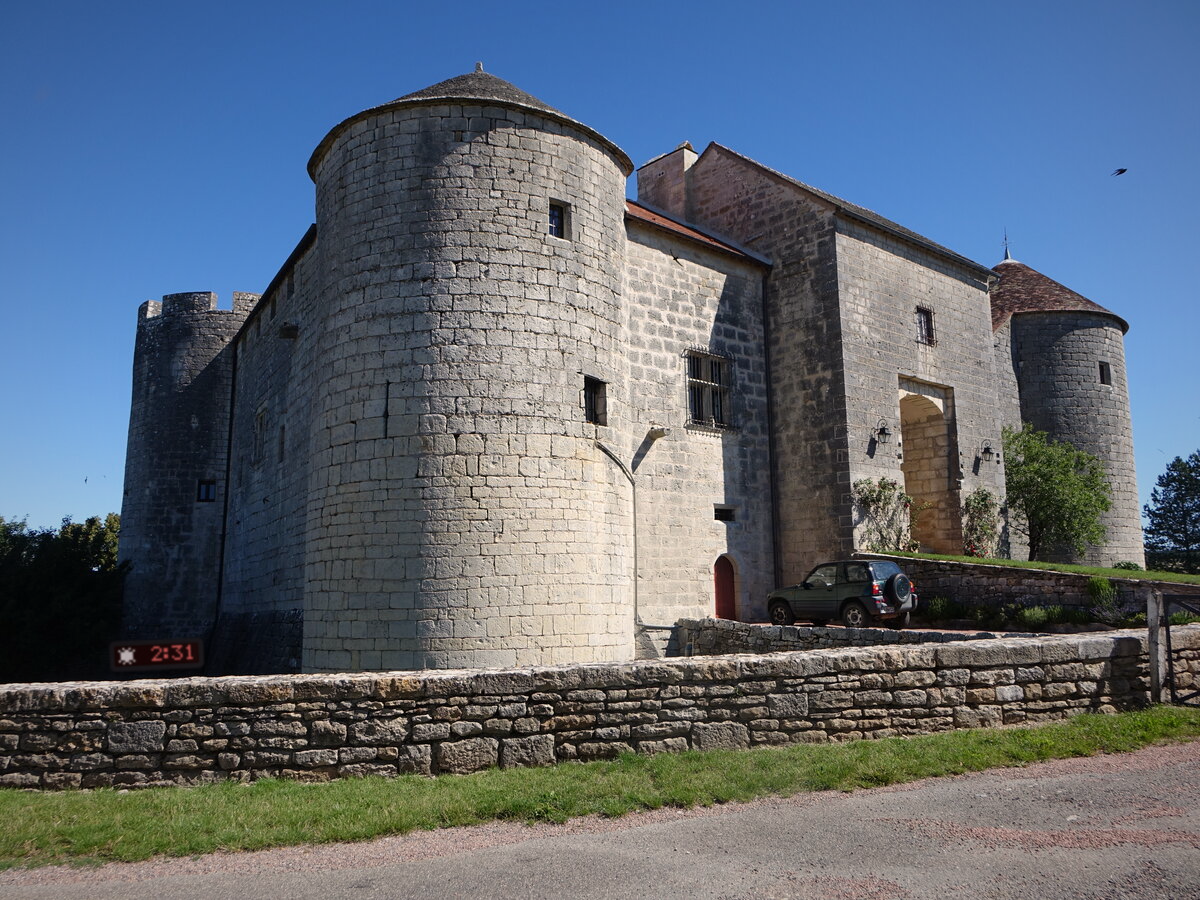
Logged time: 2.31
